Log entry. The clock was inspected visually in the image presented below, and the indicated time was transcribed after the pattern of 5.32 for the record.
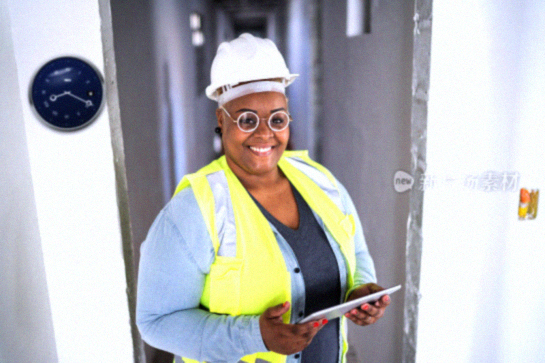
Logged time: 8.19
